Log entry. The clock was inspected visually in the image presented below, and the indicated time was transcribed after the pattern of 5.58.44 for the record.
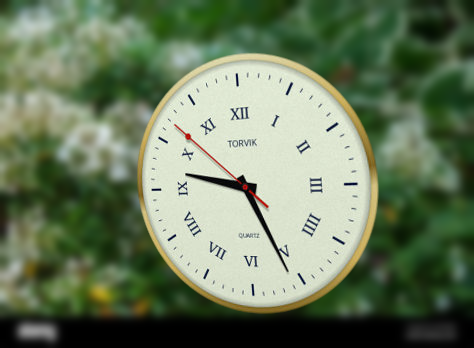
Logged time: 9.25.52
